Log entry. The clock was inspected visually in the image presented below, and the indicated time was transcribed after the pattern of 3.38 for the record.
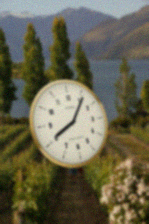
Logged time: 8.06
